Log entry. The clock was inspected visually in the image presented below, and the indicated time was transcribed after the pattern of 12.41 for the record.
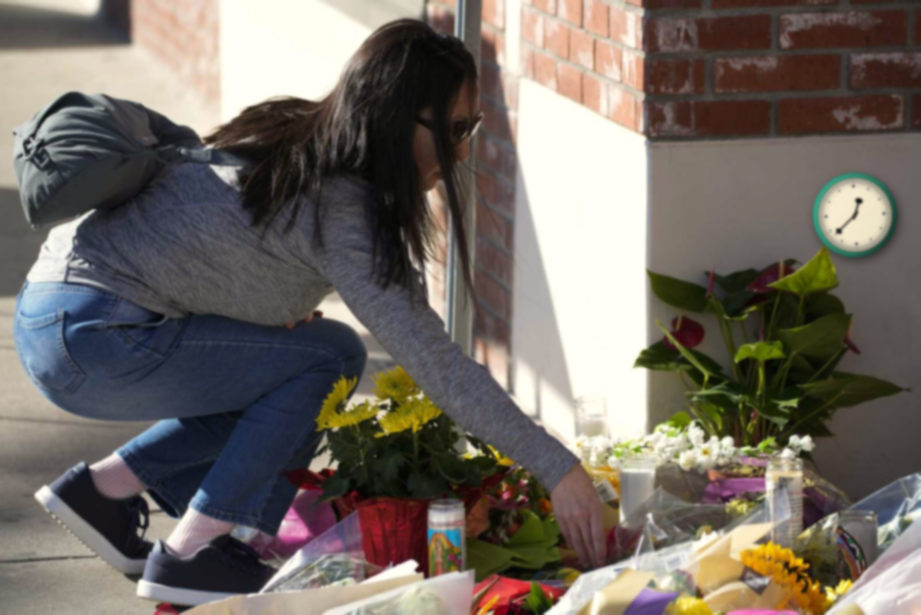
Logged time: 12.38
